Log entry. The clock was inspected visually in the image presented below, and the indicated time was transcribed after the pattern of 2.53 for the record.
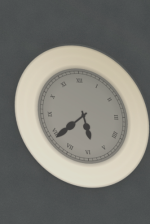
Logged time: 5.39
